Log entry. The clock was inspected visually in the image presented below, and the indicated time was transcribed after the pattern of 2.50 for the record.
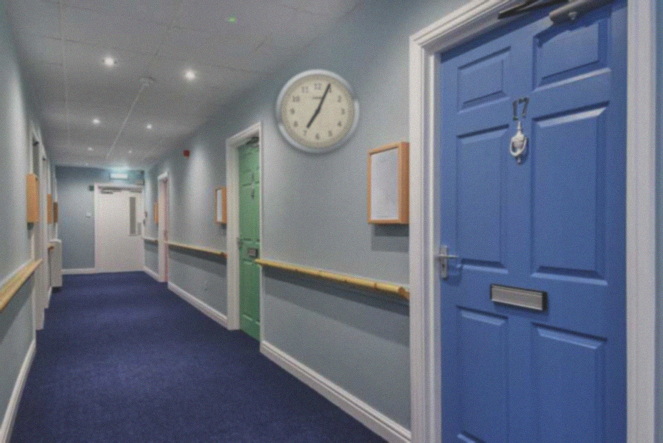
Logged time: 7.04
